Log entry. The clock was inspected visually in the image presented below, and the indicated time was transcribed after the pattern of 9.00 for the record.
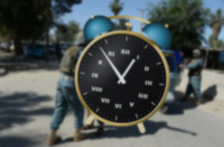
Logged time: 12.53
